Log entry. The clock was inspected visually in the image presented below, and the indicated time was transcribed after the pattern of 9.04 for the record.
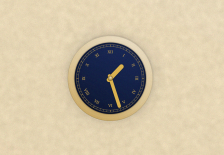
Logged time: 1.27
